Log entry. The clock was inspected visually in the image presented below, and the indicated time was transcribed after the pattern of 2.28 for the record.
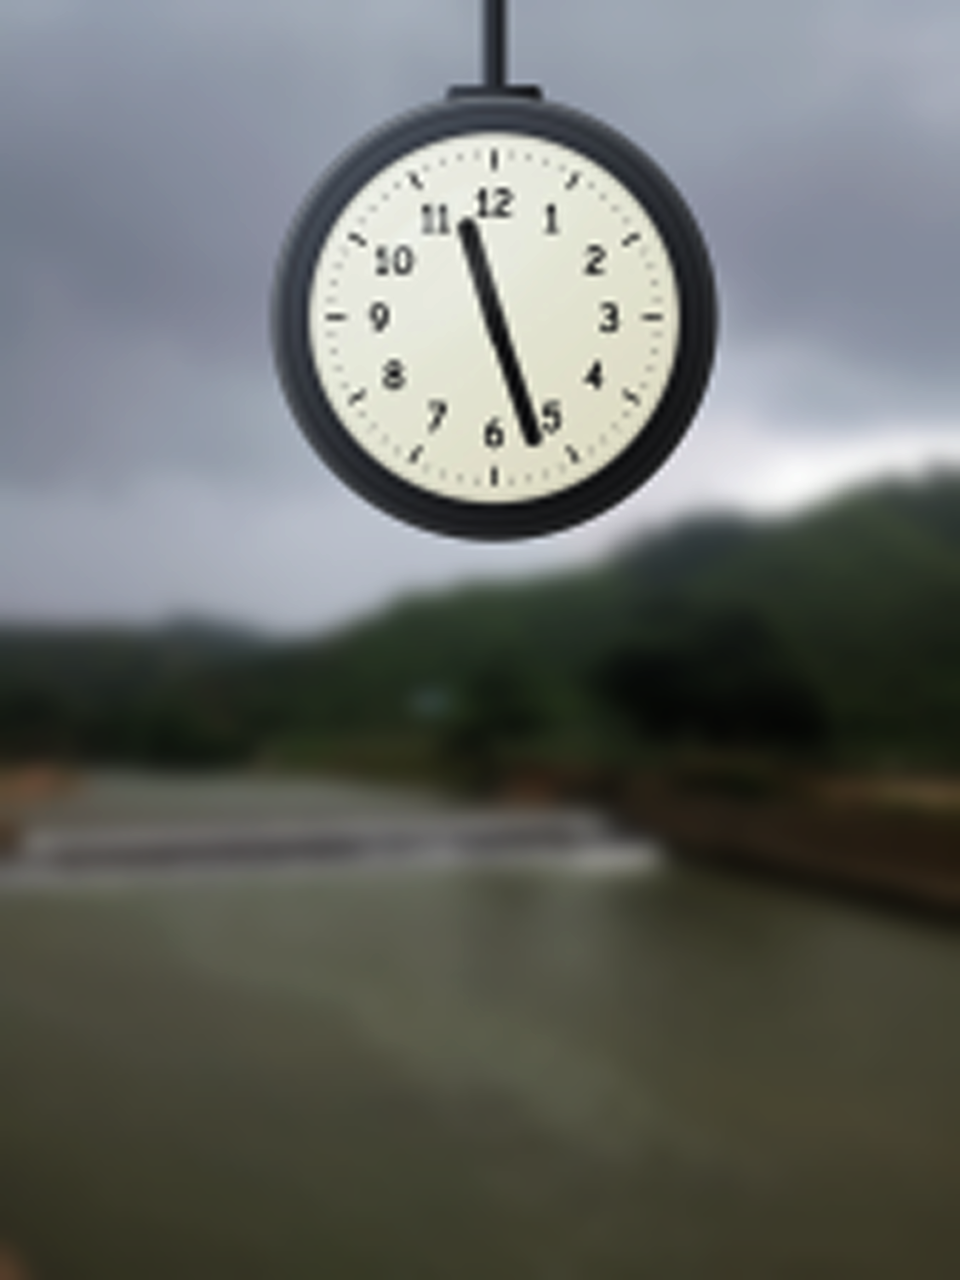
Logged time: 11.27
